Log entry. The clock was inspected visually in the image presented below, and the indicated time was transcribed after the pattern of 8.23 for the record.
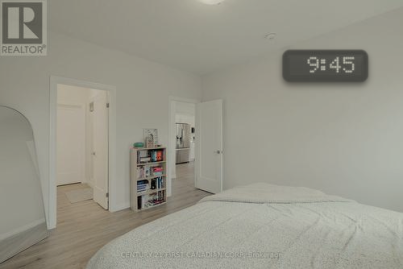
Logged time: 9.45
